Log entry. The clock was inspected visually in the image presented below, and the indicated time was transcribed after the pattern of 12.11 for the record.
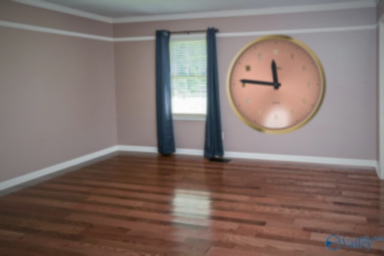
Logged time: 11.46
